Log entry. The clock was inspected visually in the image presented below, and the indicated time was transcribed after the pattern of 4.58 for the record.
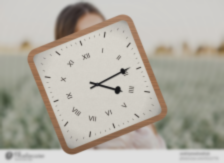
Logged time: 4.14
